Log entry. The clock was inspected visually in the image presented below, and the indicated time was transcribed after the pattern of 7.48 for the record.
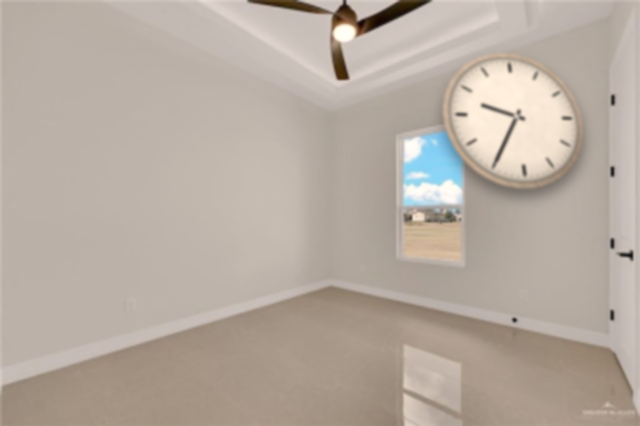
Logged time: 9.35
